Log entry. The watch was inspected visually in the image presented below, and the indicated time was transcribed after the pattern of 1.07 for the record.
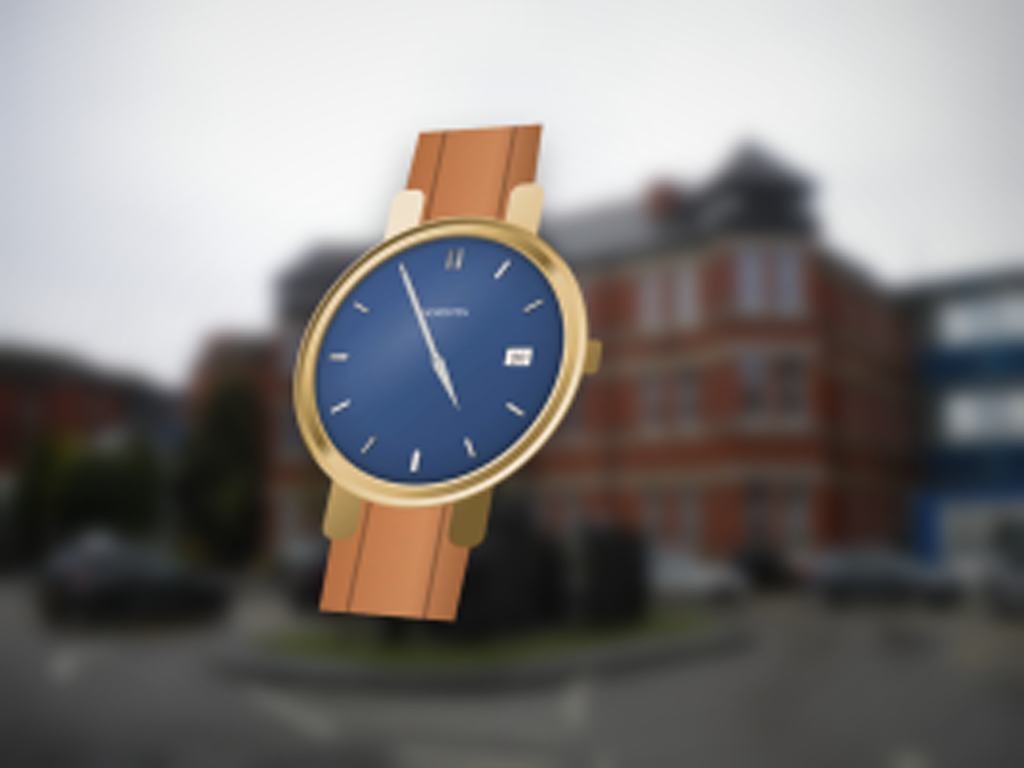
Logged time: 4.55
